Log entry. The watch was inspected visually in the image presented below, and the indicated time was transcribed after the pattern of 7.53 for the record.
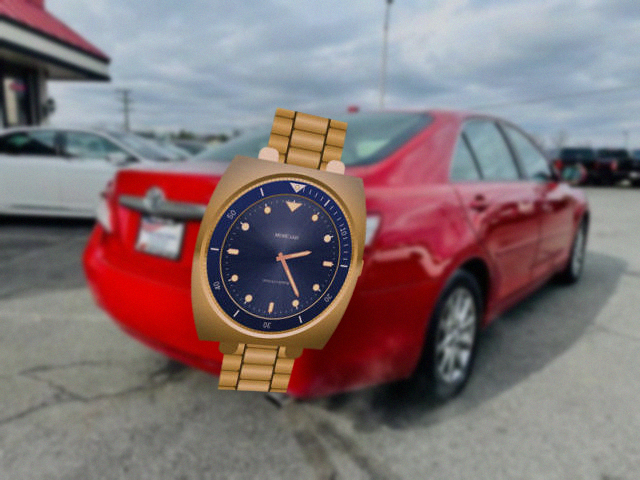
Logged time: 2.24
